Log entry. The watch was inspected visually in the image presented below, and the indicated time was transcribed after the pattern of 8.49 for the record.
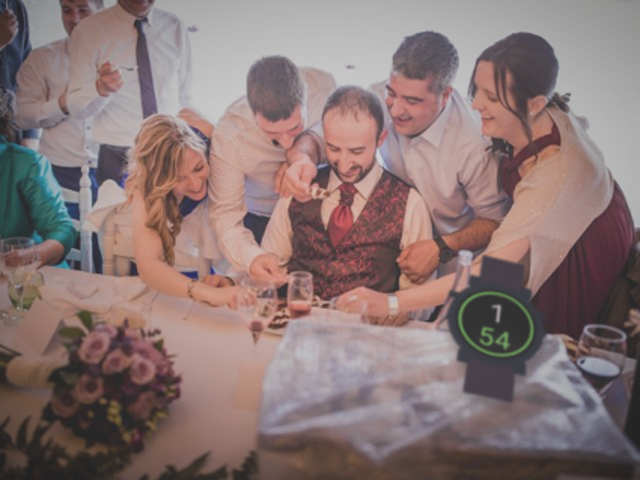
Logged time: 1.54
